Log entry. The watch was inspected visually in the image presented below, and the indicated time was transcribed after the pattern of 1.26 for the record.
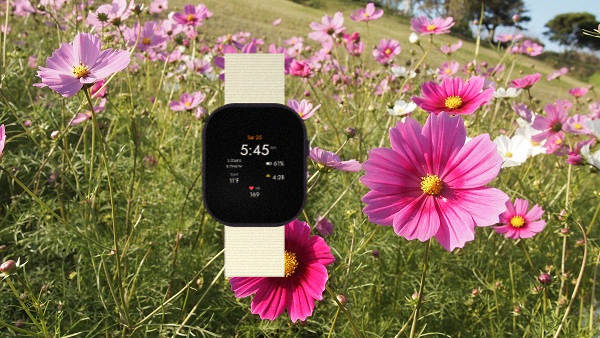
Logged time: 5.45
